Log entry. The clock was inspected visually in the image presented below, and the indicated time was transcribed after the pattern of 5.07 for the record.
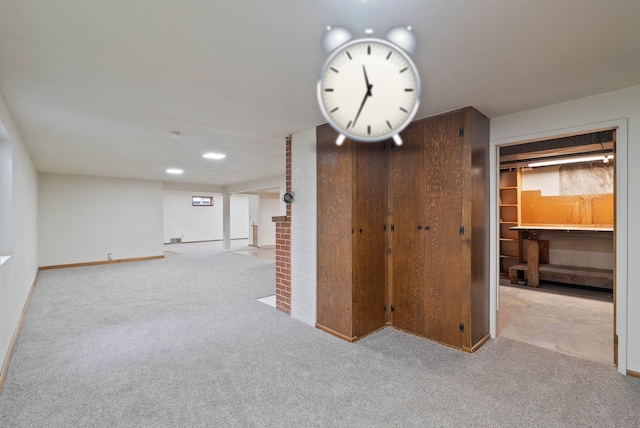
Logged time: 11.34
